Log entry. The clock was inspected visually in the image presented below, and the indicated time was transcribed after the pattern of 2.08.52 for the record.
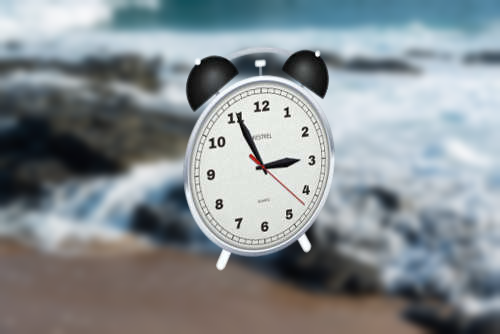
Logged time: 2.55.22
